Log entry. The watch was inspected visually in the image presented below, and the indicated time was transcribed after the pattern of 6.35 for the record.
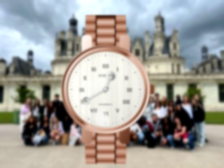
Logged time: 12.40
